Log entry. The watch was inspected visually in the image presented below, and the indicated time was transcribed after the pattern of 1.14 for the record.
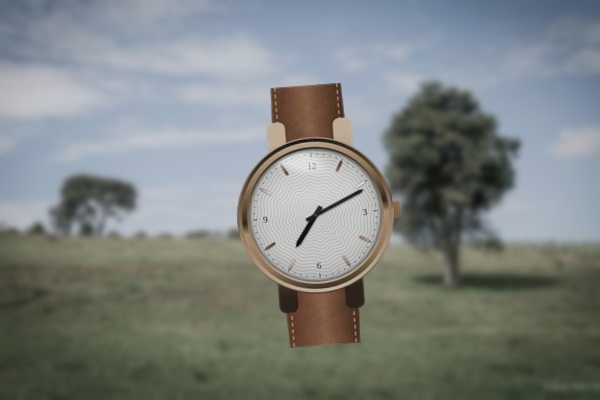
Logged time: 7.11
